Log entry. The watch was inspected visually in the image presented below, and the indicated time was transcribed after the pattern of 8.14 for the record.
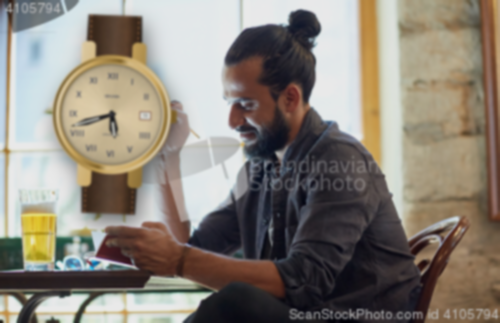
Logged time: 5.42
